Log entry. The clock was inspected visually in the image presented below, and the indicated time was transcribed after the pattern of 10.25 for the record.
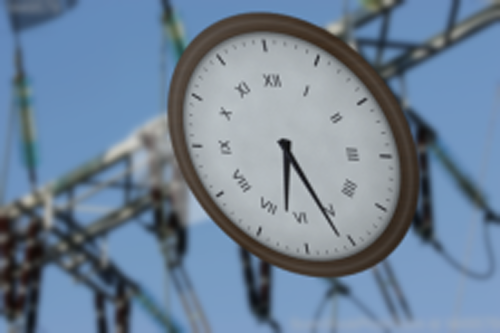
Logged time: 6.26
